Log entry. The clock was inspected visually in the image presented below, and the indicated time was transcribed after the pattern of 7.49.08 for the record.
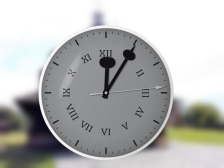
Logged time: 12.05.14
